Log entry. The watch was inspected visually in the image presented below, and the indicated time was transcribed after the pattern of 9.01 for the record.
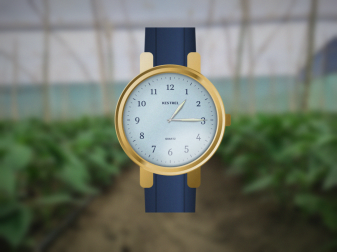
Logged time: 1.15
